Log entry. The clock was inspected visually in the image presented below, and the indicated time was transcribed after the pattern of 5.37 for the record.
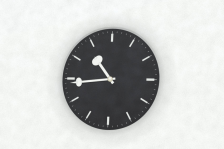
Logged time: 10.44
